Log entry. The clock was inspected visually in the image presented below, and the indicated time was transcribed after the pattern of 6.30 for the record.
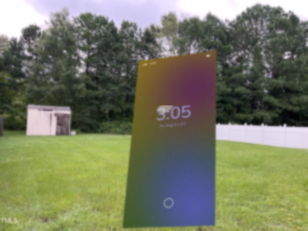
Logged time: 3.05
